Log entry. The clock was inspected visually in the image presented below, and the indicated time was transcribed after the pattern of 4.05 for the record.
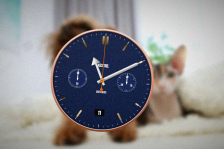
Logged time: 11.10
